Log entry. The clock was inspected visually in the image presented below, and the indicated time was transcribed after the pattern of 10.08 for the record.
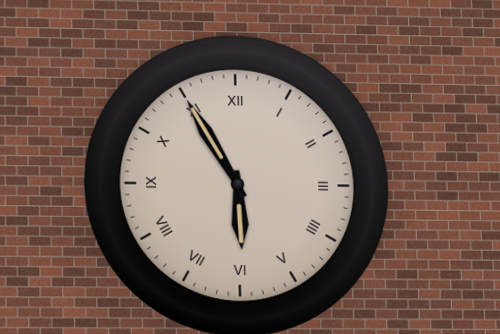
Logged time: 5.55
